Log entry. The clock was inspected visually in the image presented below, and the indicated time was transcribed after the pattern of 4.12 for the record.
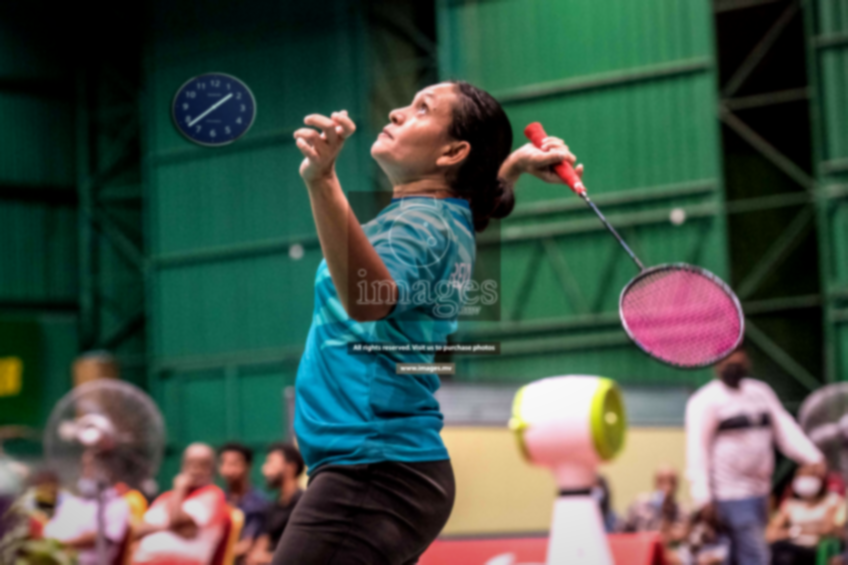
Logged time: 1.38
